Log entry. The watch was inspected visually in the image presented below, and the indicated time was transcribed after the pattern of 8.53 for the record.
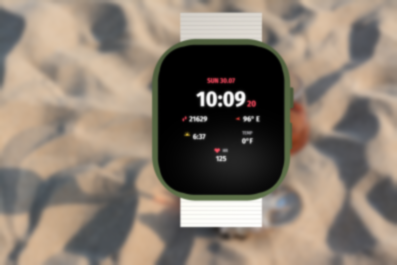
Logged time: 10.09
